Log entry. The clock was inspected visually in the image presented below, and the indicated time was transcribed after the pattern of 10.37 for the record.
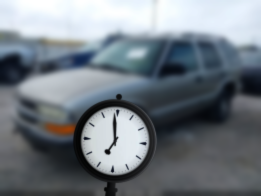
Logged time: 6.59
